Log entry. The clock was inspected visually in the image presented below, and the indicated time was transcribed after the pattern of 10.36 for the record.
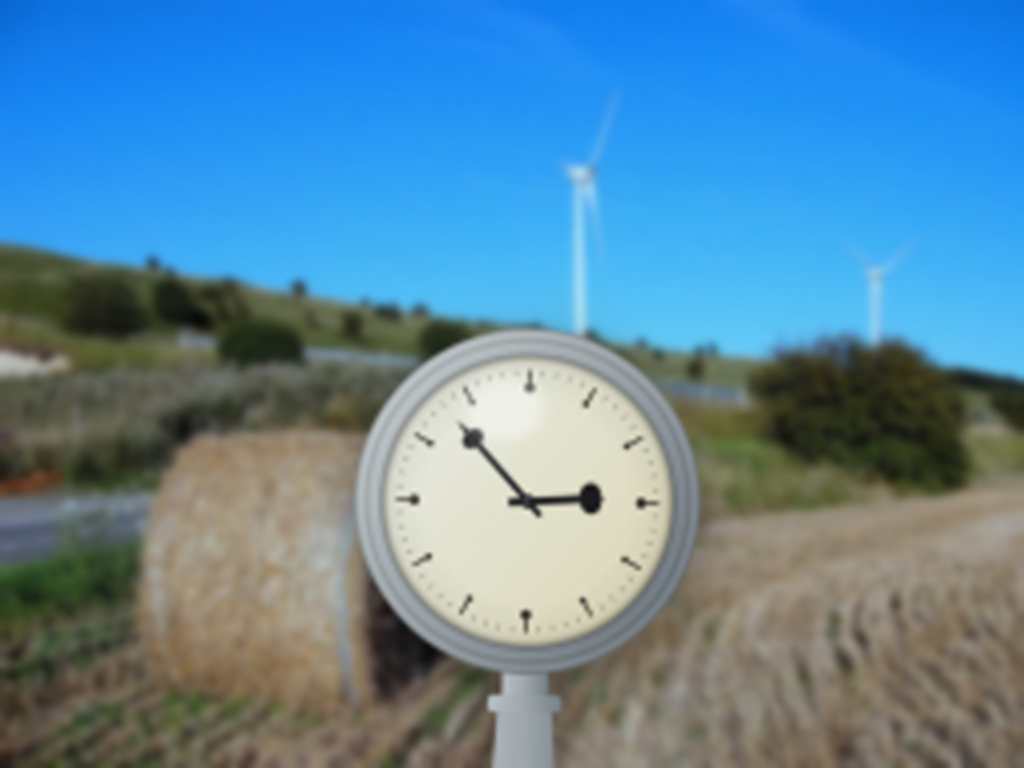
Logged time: 2.53
